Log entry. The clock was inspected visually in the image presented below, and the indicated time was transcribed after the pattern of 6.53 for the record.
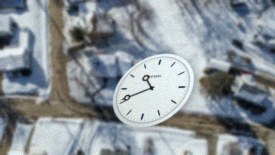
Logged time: 10.41
